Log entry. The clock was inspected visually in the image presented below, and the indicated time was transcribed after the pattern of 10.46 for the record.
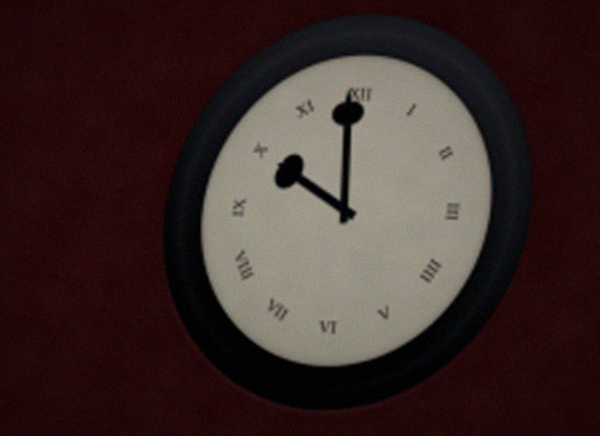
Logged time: 9.59
